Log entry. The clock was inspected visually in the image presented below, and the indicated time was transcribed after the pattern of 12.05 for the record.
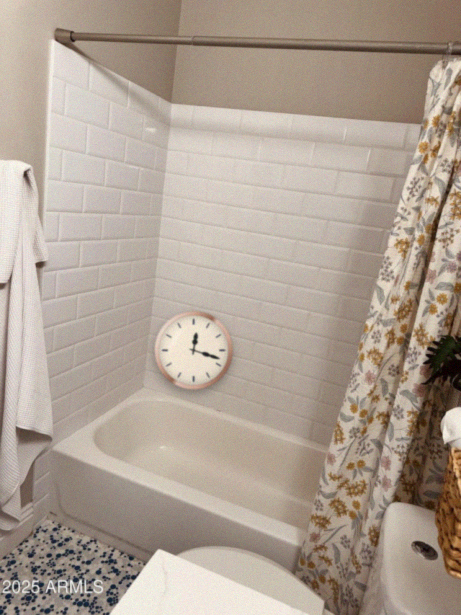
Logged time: 12.18
